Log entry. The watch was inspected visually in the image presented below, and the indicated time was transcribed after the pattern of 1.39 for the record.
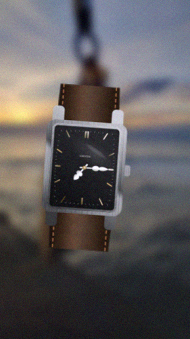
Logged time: 7.15
